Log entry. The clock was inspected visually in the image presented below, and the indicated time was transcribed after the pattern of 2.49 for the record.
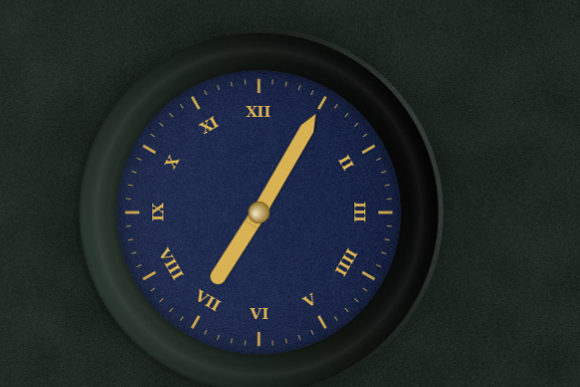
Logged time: 7.05
